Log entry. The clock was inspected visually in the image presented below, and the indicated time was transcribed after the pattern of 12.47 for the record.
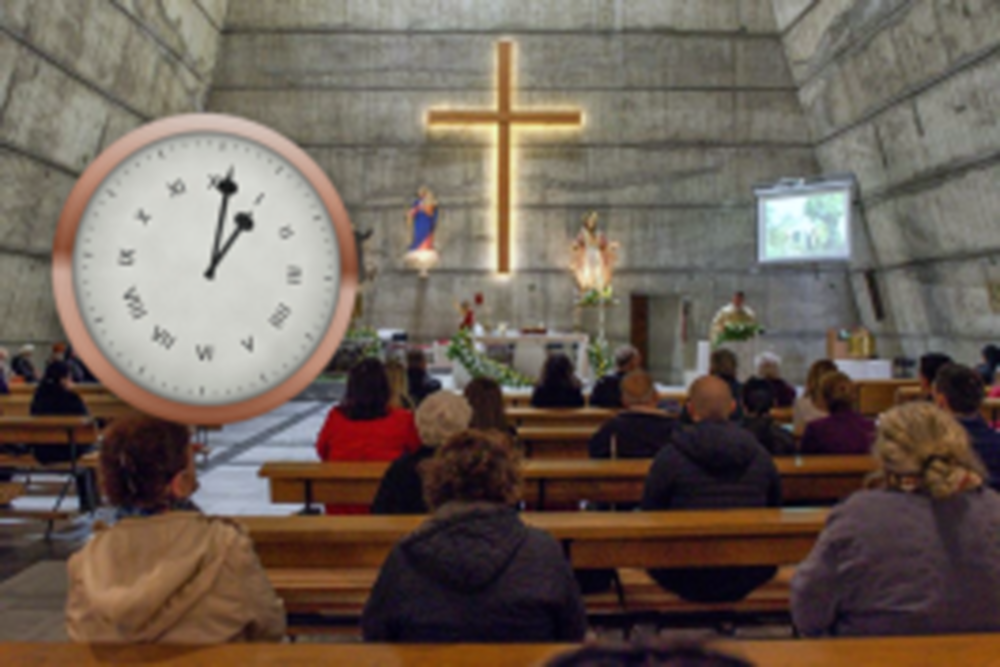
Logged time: 1.01
